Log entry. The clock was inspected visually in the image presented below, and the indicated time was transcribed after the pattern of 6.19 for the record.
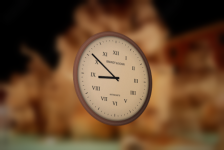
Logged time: 8.51
